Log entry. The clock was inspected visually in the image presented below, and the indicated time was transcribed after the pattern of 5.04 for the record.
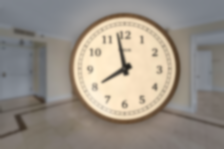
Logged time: 7.58
